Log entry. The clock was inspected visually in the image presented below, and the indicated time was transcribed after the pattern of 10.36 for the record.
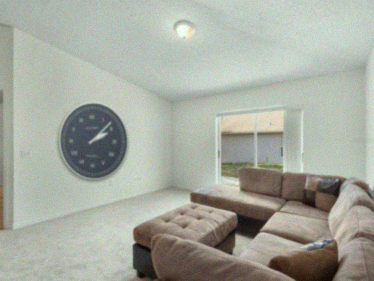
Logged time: 2.08
